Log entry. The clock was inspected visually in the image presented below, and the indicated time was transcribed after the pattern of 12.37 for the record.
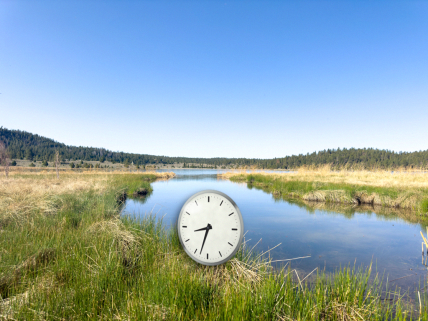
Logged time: 8.33
